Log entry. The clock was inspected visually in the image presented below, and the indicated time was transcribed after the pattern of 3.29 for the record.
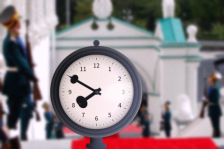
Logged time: 7.50
